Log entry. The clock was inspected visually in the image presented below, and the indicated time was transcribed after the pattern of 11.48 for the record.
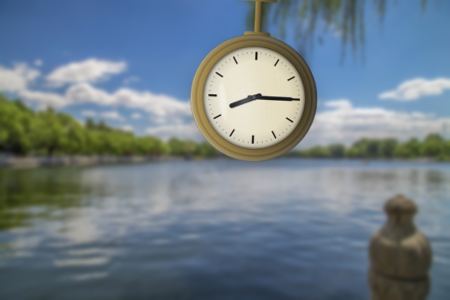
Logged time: 8.15
